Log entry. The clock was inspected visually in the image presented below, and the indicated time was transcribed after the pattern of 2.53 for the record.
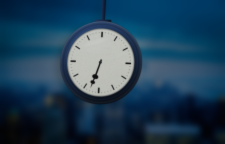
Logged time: 6.33
